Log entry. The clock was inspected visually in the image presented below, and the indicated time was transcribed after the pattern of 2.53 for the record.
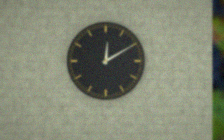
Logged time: 12.10
